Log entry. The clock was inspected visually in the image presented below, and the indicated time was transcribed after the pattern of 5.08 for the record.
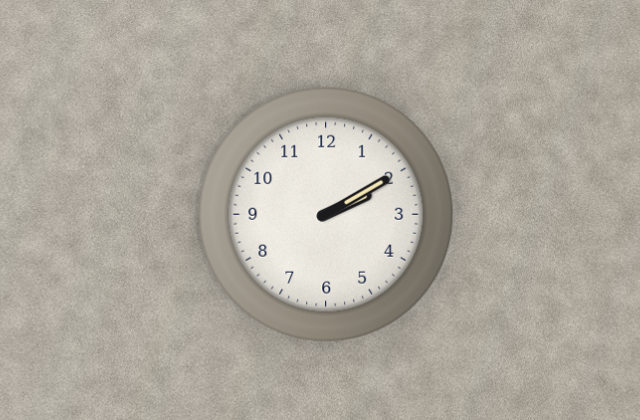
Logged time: 2.10
